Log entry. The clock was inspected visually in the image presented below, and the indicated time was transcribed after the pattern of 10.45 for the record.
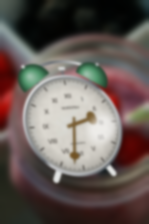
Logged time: 2.32
